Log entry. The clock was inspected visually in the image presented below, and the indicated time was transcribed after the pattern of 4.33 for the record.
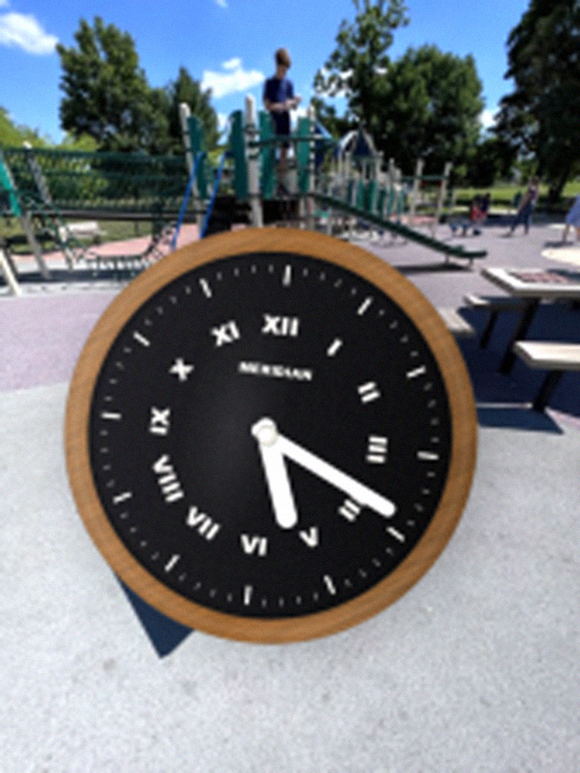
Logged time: 5.19
